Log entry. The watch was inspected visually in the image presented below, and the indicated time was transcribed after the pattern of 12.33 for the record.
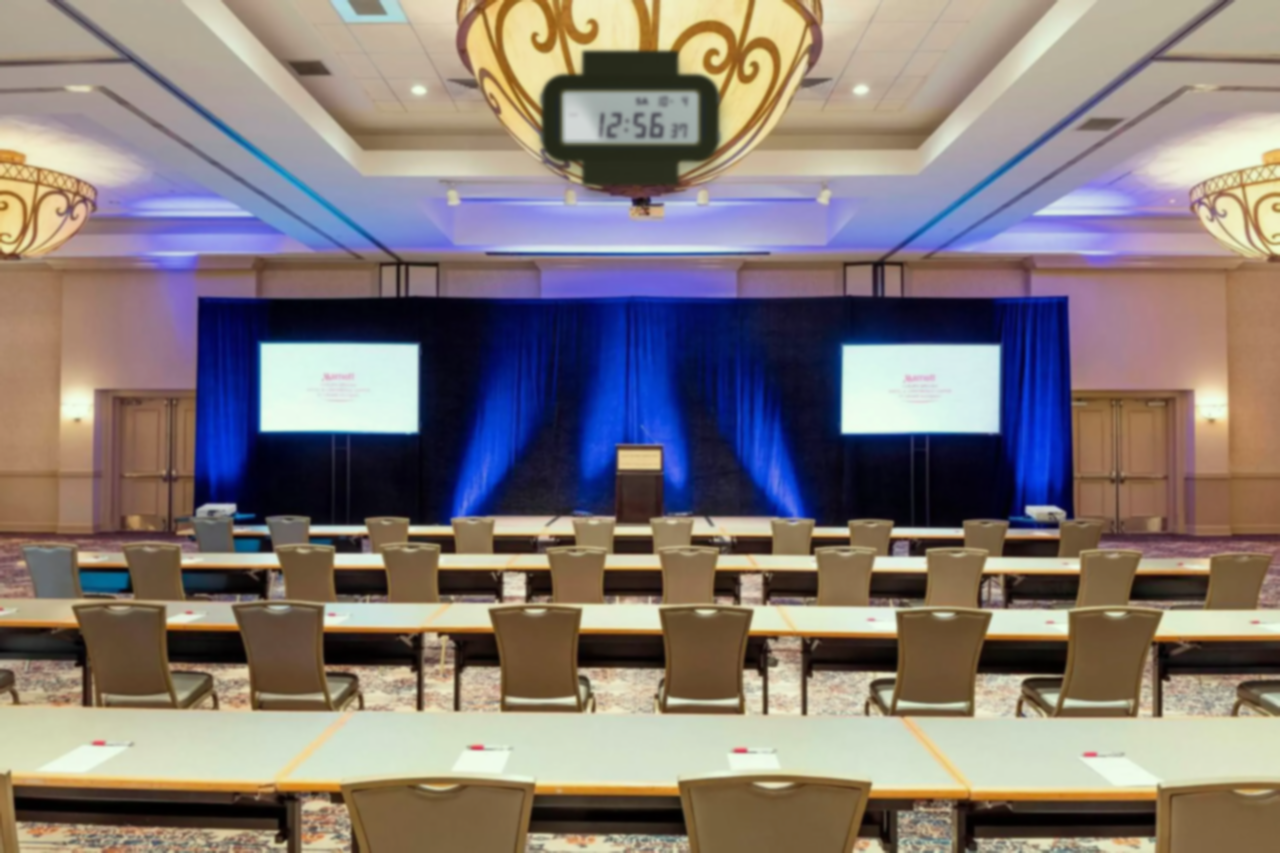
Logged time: 12.56
